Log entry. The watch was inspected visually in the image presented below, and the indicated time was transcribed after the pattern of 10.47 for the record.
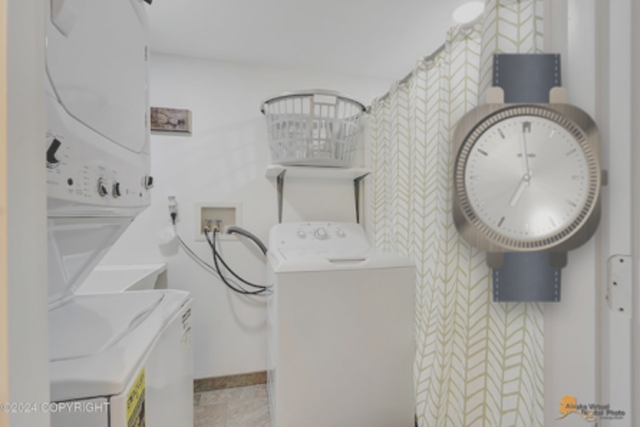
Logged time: 6.59
